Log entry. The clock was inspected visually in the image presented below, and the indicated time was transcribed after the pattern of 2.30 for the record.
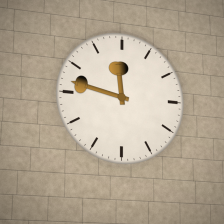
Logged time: 11.47
